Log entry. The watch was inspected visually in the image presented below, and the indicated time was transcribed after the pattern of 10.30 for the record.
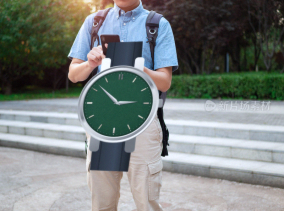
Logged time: 2.52
